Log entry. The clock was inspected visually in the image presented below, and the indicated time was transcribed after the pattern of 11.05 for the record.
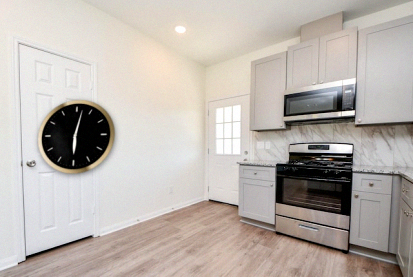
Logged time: 6.02
